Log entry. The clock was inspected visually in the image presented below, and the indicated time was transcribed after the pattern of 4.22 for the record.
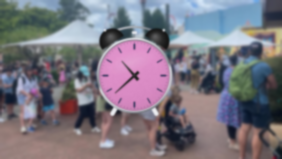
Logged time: 10.38
